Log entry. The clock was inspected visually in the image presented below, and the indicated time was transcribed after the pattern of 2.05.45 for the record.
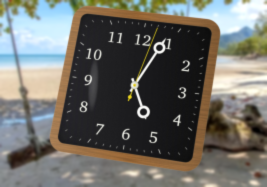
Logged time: 5.04.02
